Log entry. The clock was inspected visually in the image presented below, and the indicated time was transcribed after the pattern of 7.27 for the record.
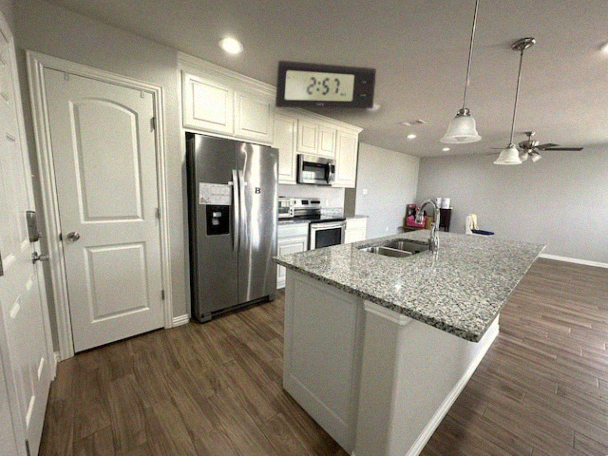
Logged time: 2.57
